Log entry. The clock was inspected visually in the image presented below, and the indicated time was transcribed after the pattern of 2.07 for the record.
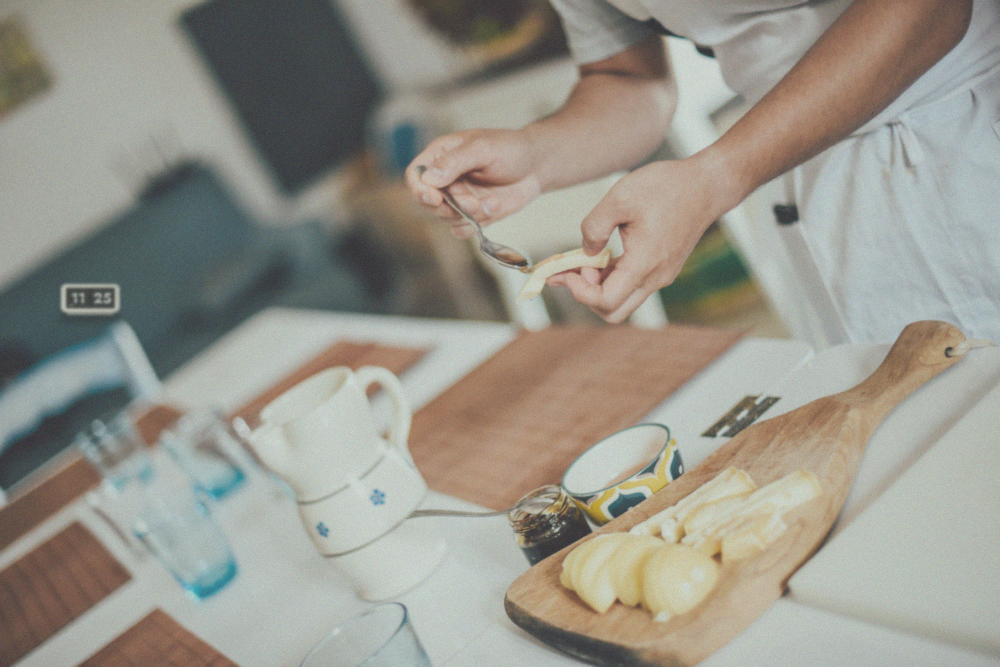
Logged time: 11.25
